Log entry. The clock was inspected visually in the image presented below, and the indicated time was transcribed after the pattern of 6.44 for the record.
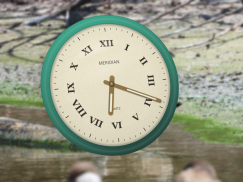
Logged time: 6.19
